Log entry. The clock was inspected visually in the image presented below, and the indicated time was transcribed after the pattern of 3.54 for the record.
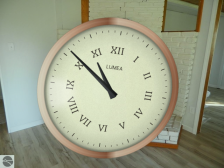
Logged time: 10.51
